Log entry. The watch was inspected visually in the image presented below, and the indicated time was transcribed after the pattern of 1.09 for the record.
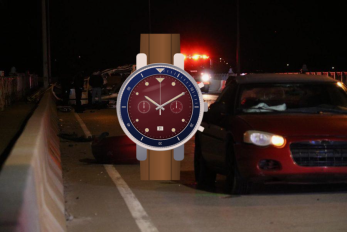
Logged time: 10.10
